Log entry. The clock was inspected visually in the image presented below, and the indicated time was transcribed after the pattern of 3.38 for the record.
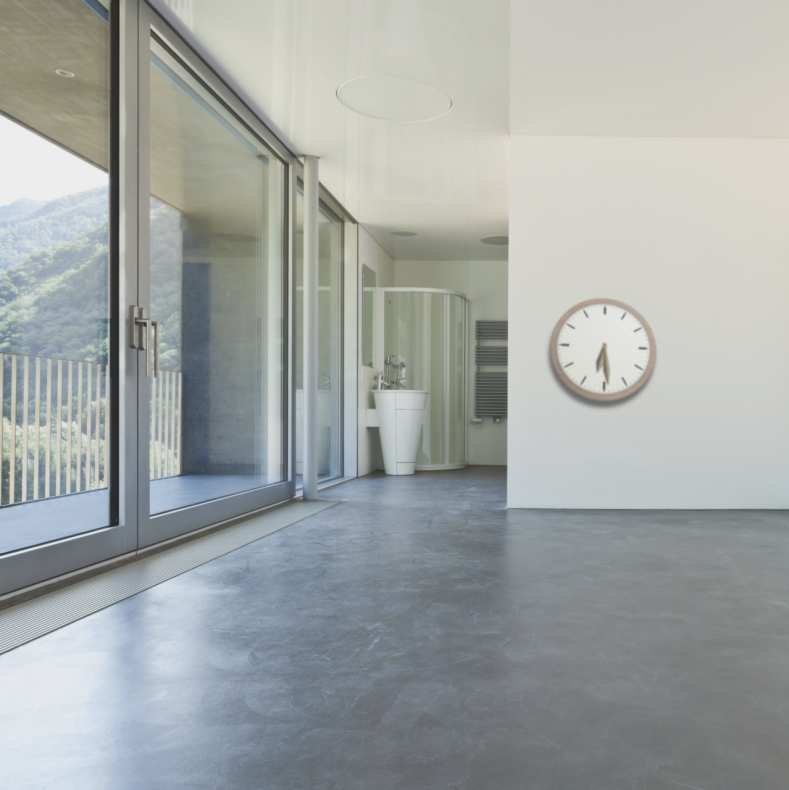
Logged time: 6.29
